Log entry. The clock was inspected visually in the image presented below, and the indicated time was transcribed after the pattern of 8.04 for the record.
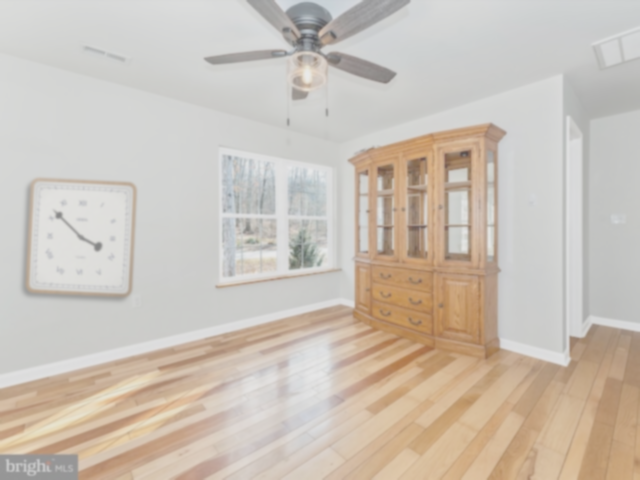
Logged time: 3.52
